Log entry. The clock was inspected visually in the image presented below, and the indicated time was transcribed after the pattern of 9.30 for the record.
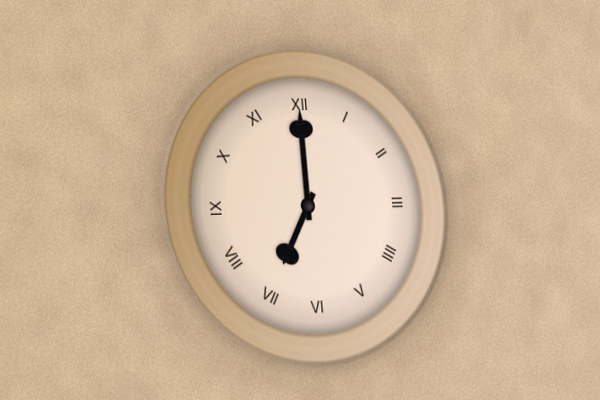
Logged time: 7.00
